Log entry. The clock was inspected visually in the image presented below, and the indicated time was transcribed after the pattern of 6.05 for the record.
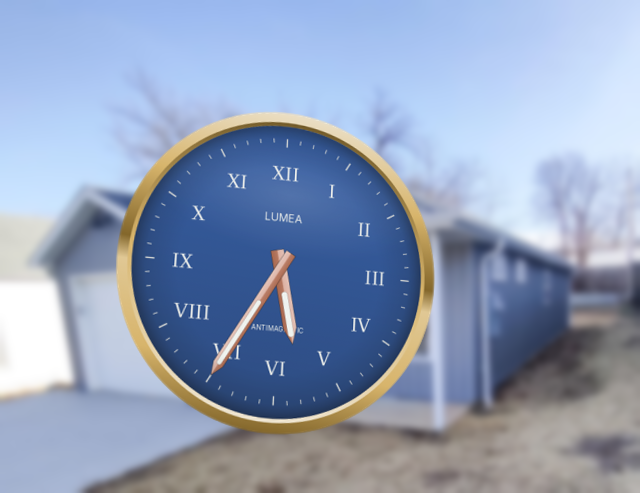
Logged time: 5.35
